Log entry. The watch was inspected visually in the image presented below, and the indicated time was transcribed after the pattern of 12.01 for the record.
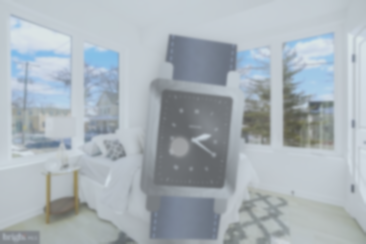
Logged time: 2.20
